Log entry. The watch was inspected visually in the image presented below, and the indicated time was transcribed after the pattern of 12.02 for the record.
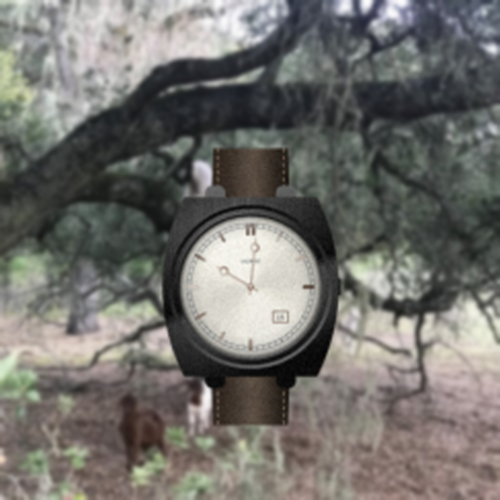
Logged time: 10.01
